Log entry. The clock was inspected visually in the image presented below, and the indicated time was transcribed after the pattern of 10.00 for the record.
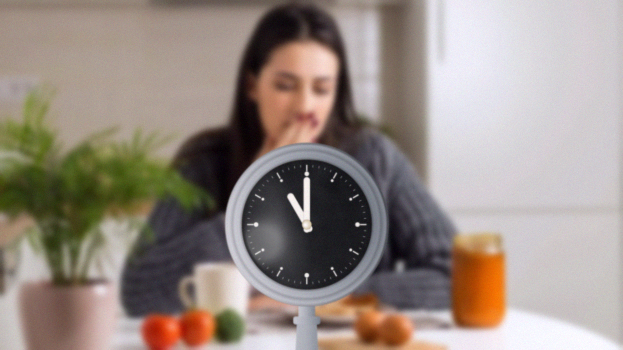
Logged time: 11.00
